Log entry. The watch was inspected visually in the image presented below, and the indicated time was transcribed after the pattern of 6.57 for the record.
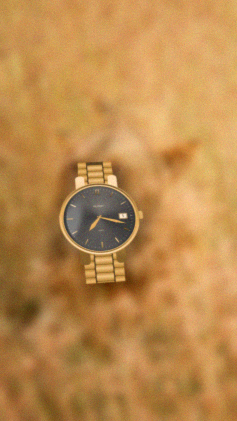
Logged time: 7.18
